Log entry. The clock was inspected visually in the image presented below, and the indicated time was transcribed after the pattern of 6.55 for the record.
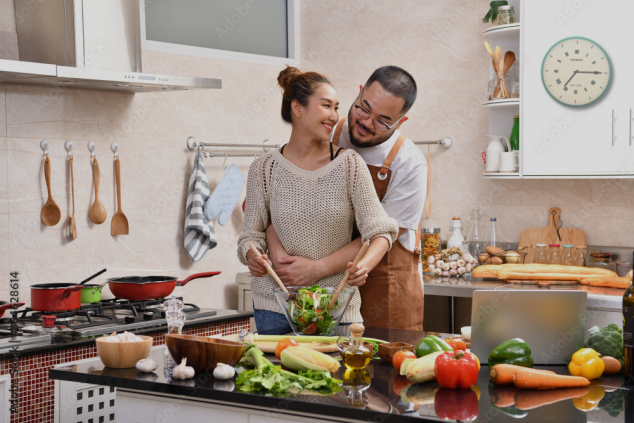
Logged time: 7.15
